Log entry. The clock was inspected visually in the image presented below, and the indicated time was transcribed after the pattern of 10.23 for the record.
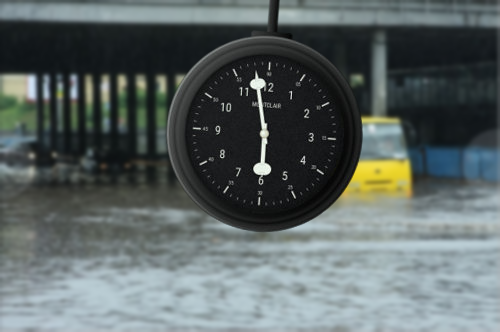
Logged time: 5.58
